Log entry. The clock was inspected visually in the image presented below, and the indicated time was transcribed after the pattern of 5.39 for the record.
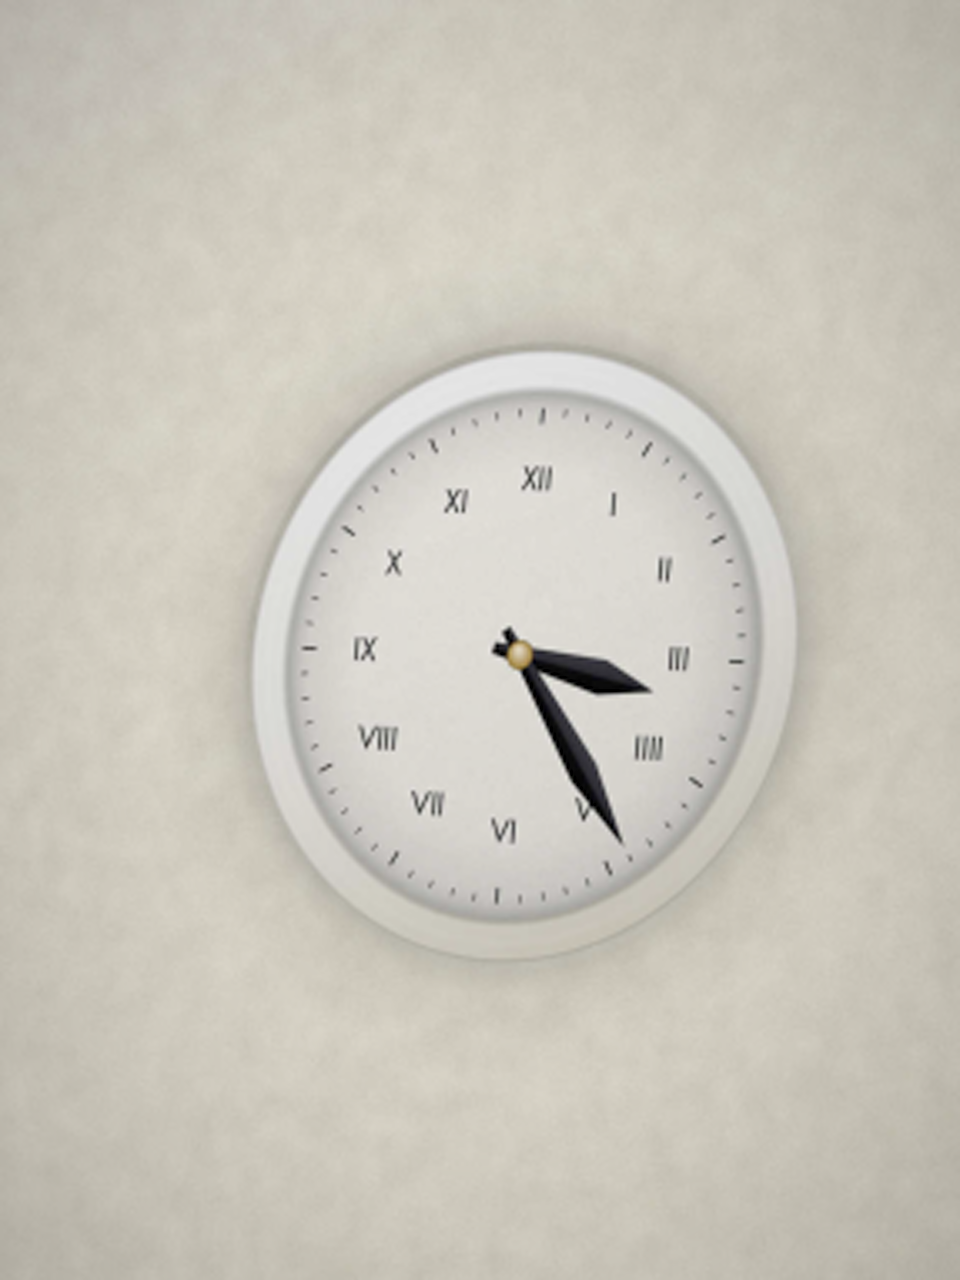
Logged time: 3.24
